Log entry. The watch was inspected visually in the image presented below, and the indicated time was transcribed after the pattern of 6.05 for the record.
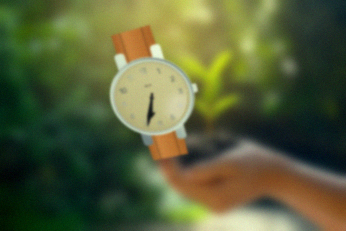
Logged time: 6.34
